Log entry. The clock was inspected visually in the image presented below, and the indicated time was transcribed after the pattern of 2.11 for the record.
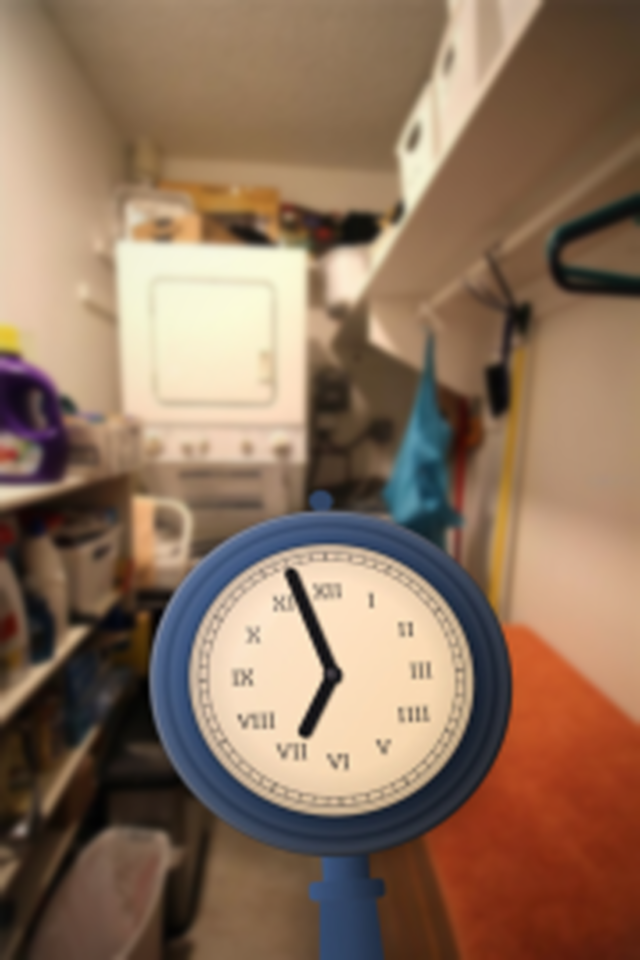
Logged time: 6.57
